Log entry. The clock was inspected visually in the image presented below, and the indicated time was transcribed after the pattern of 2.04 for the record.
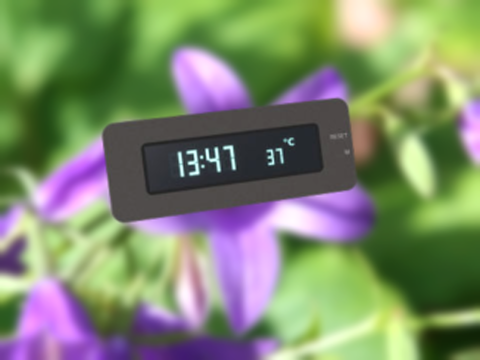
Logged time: 13.47
